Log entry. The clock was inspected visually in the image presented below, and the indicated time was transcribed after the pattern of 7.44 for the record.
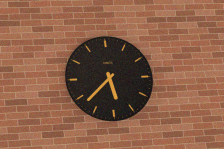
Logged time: 5.38
